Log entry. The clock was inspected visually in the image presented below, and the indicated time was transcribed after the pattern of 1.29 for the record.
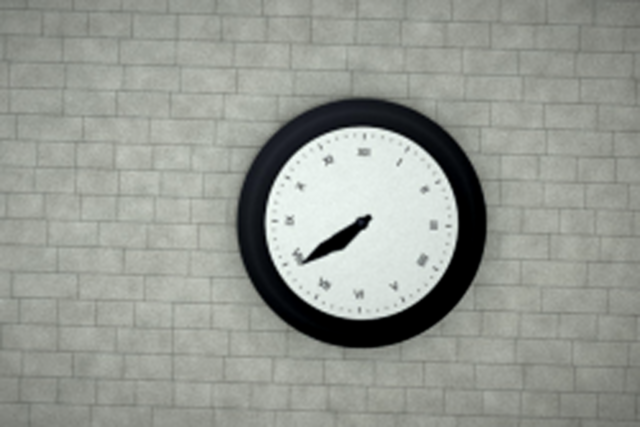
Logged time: 7.39
